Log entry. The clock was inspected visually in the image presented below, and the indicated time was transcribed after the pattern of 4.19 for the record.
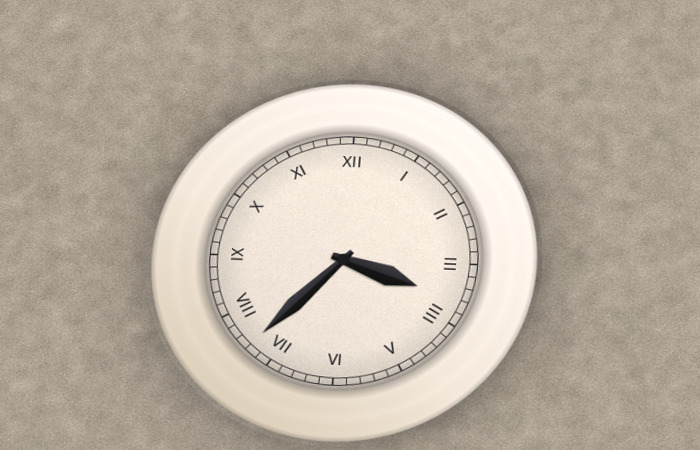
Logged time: 3.37
